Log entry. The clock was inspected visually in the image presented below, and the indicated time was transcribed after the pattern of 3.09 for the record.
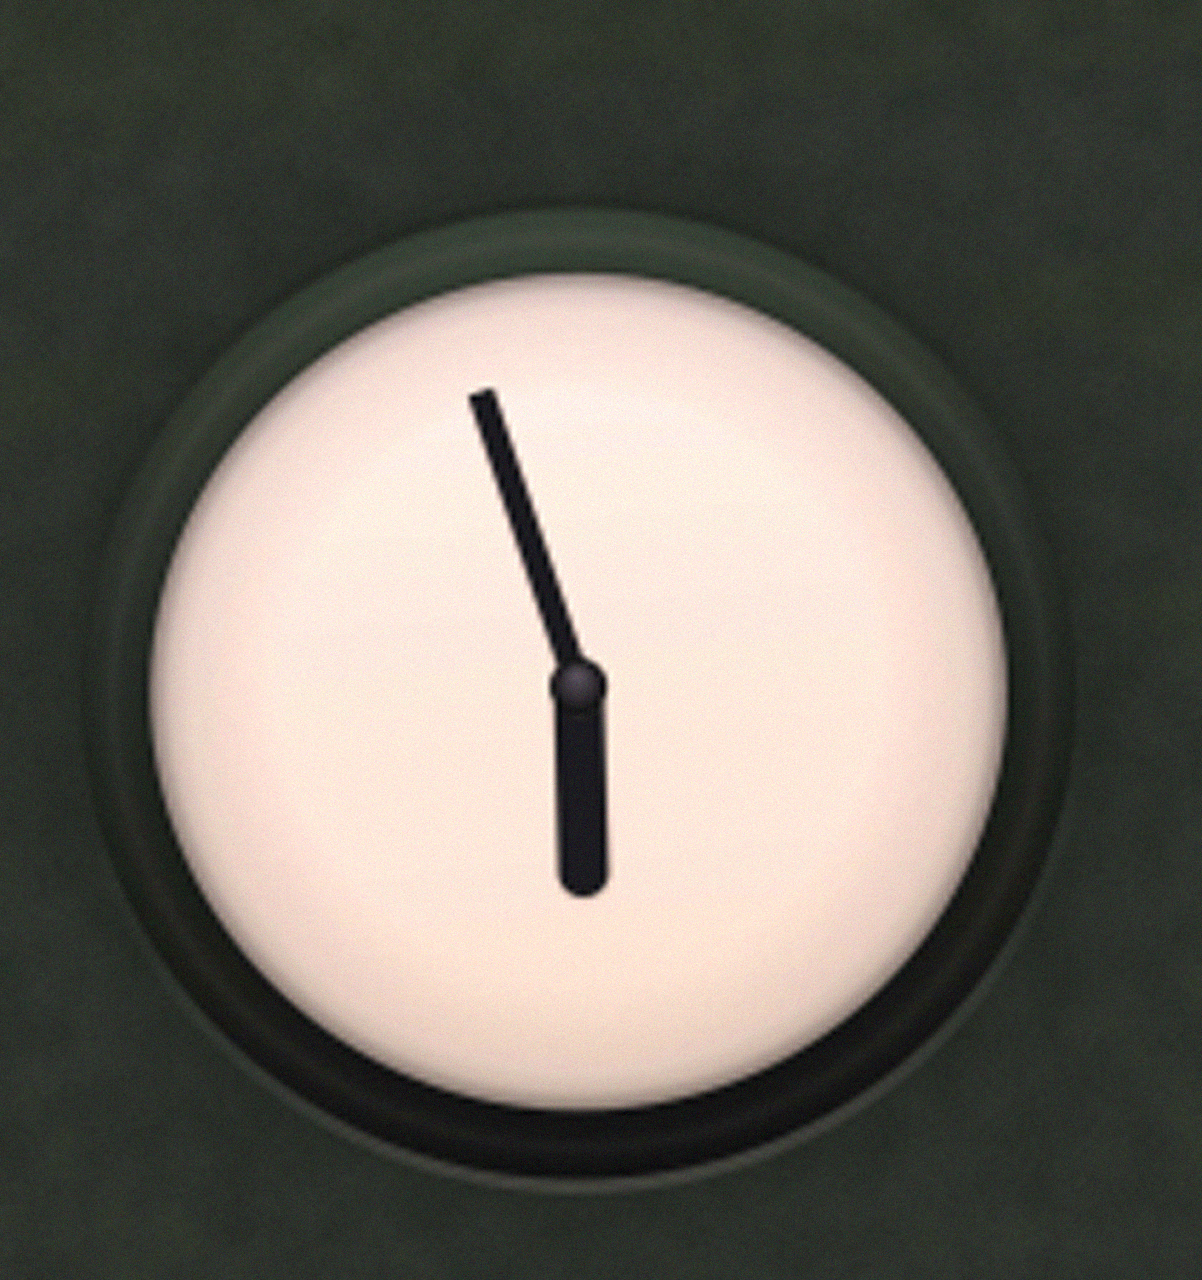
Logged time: 5.57
